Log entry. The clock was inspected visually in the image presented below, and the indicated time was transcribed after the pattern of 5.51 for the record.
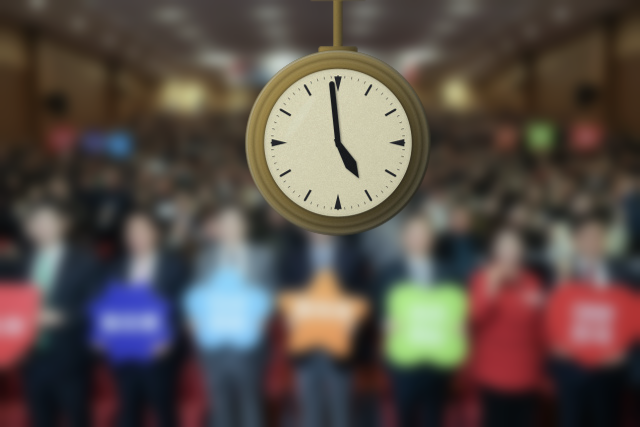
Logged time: 4.59
